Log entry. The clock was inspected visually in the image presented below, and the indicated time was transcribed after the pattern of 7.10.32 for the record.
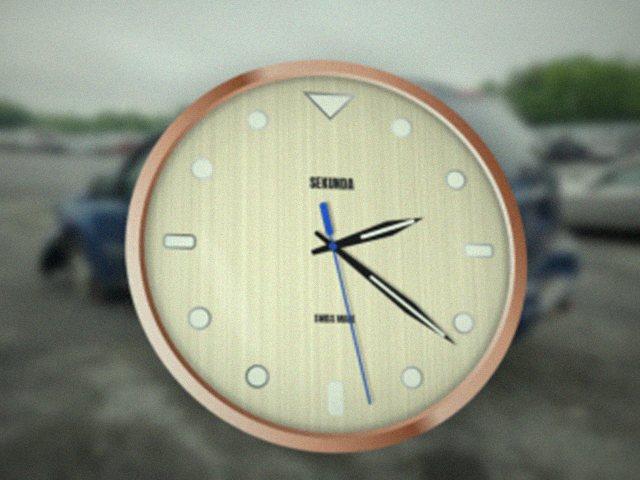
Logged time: 2.21.28
